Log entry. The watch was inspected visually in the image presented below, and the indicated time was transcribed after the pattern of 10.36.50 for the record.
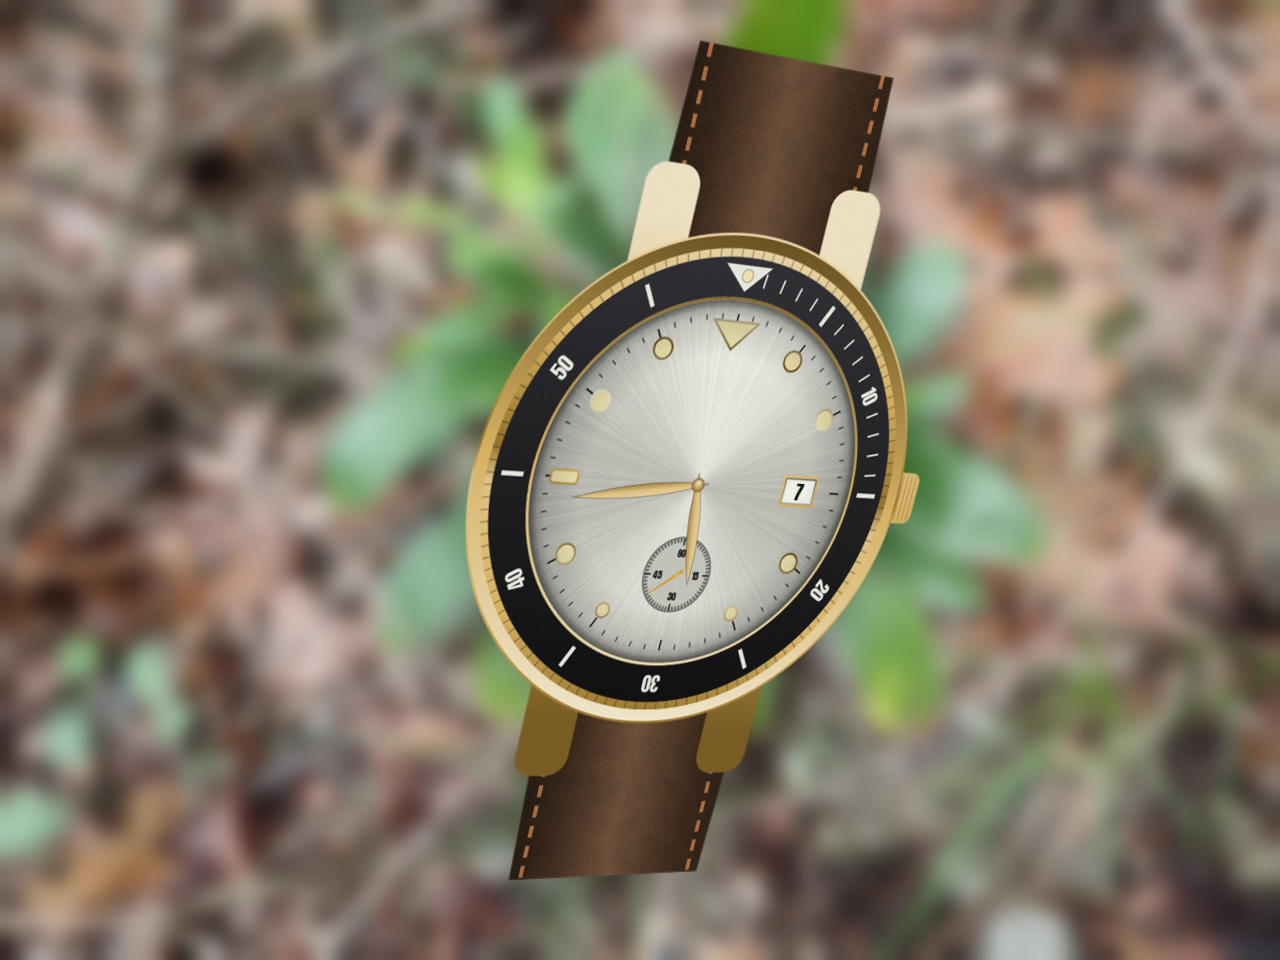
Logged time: 5.43.39
